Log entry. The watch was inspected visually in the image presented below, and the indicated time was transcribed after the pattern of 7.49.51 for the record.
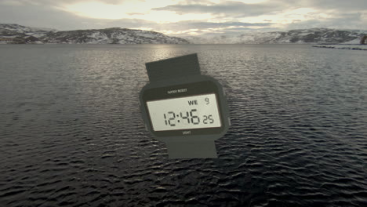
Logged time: 12.46.25
